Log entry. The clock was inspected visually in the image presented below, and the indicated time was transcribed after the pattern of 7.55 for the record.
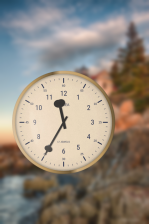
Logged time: 11.35
